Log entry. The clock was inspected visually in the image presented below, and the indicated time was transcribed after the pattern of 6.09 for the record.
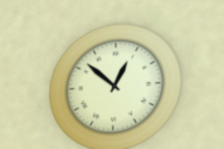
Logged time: 12.52
